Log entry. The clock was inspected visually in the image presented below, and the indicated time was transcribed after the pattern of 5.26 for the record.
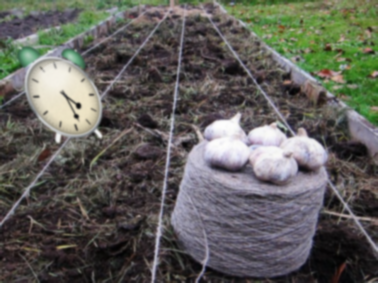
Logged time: 4.28
